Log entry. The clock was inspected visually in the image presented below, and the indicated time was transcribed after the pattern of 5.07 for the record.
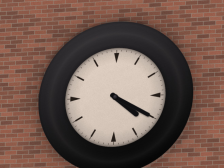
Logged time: 4.20
